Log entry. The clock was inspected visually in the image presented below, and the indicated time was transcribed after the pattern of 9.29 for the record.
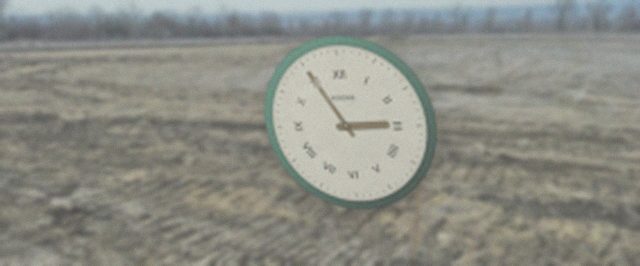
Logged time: 2.55
